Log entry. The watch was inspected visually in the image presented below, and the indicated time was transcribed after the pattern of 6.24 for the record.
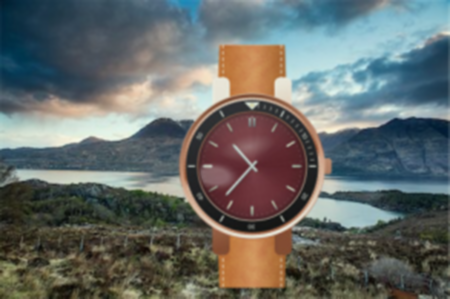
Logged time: 10.37
